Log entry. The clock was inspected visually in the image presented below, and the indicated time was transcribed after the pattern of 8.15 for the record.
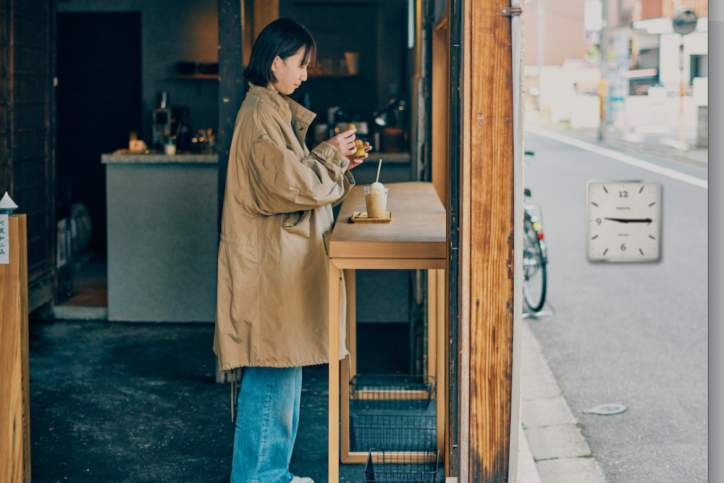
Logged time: 9.15
